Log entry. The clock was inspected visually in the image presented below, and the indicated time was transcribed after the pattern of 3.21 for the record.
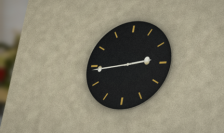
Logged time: 2.44
